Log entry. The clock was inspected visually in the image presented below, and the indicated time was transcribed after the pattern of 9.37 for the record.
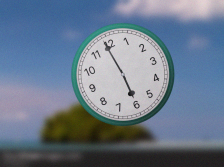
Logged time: 5.59
